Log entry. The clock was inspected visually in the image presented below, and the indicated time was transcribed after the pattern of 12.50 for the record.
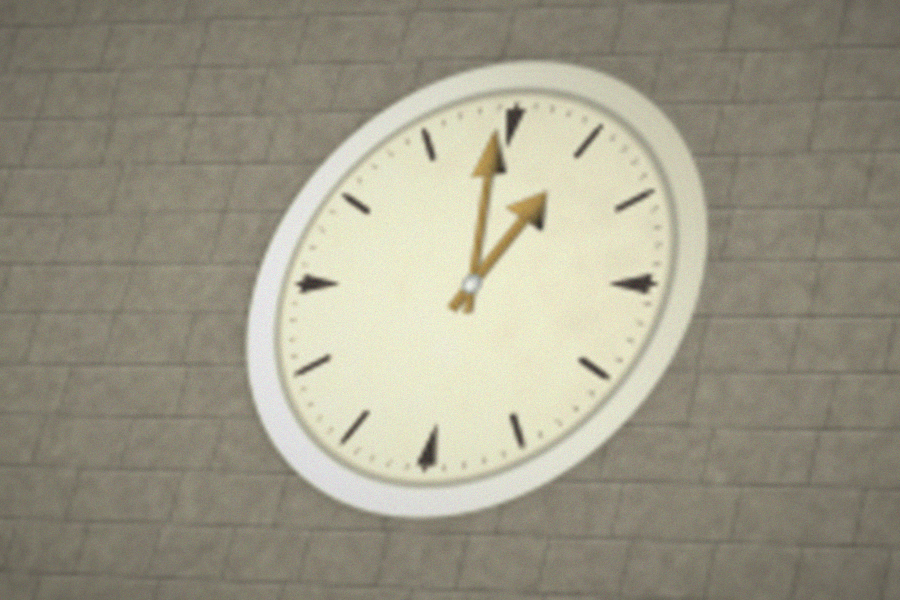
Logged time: 12.59
